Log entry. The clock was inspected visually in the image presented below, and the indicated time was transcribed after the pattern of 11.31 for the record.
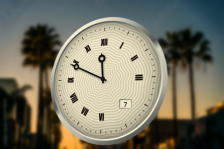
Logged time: 11.49
